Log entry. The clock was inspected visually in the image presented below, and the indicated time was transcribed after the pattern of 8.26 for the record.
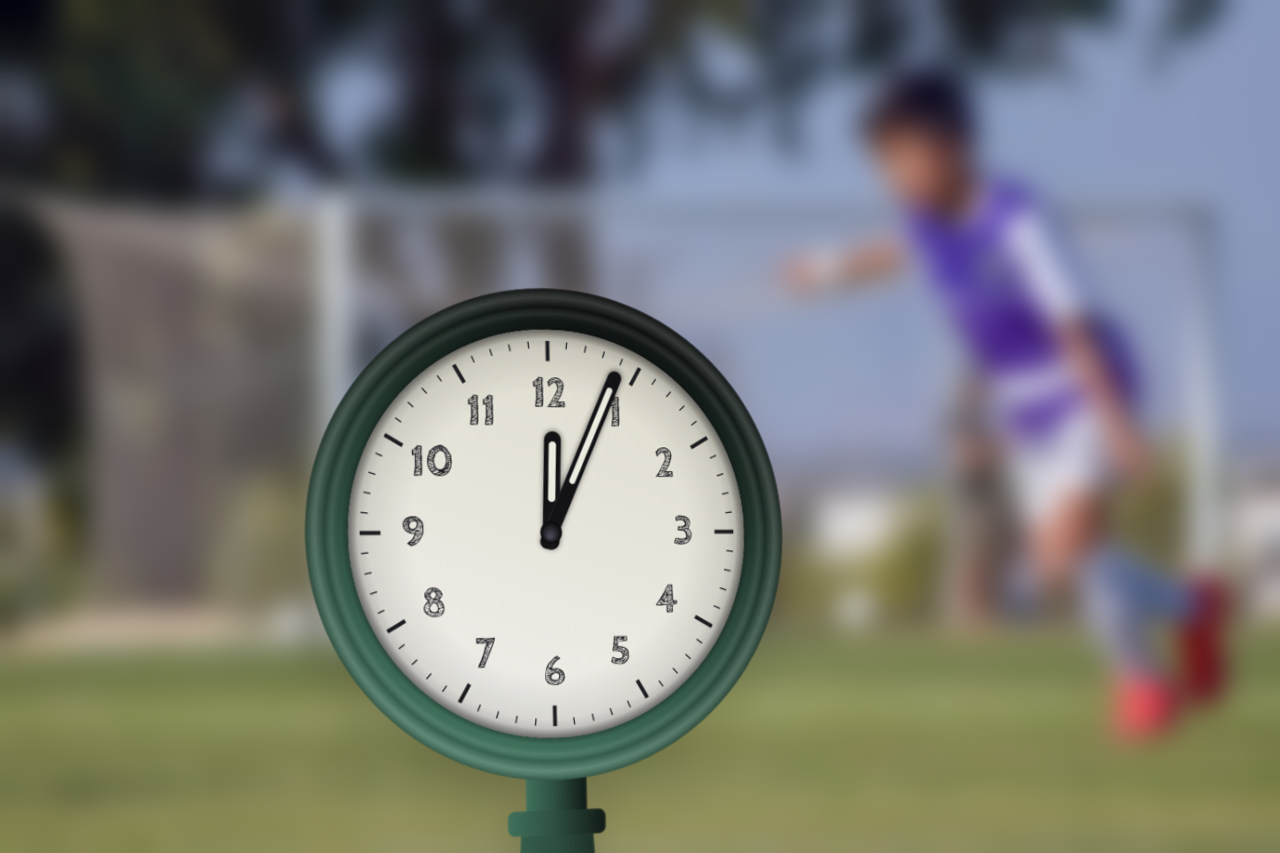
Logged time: 12.04
